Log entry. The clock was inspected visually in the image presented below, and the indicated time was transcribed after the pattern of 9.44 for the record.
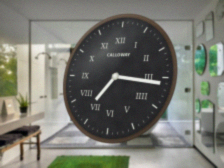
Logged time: 7.16
